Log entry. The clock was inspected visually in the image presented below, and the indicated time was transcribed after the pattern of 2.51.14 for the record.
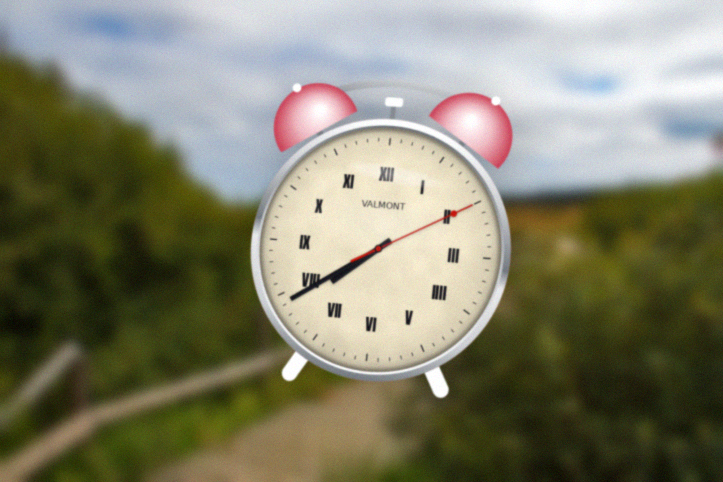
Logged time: 7.39.10
